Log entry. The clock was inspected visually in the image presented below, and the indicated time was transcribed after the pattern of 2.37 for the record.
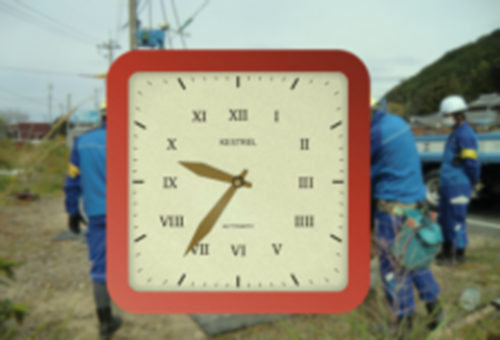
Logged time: 9.36
